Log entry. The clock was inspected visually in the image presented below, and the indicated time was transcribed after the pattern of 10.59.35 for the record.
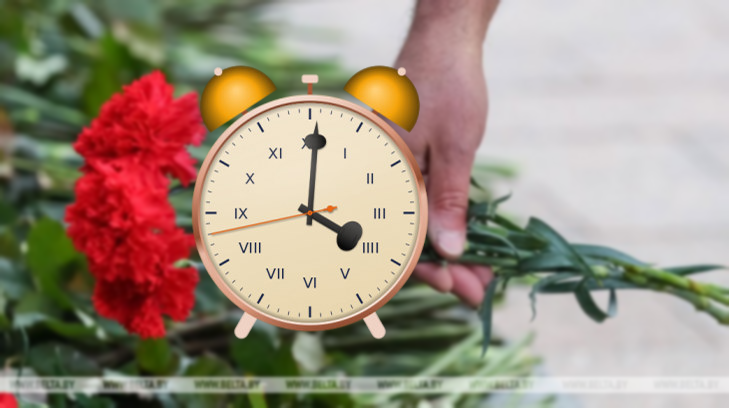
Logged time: 4.00.43
